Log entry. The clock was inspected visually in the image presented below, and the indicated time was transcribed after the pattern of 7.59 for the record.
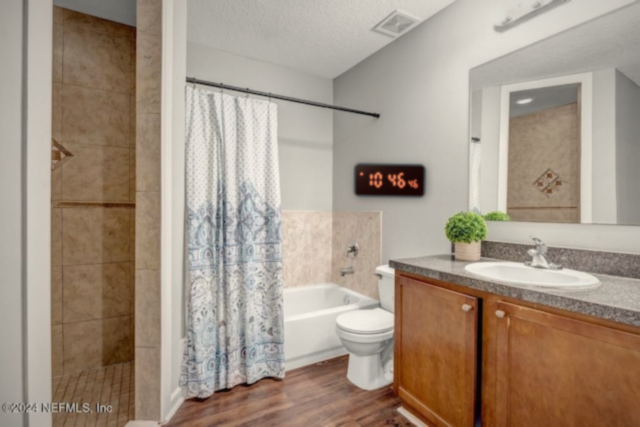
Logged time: 10.46
